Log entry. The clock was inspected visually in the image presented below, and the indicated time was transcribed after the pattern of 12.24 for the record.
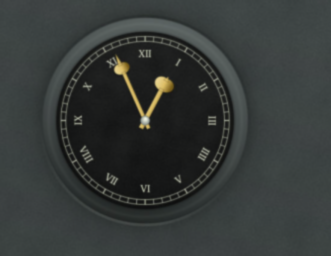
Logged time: 12.56
